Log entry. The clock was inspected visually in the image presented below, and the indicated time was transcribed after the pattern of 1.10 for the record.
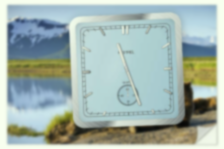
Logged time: 11.27
